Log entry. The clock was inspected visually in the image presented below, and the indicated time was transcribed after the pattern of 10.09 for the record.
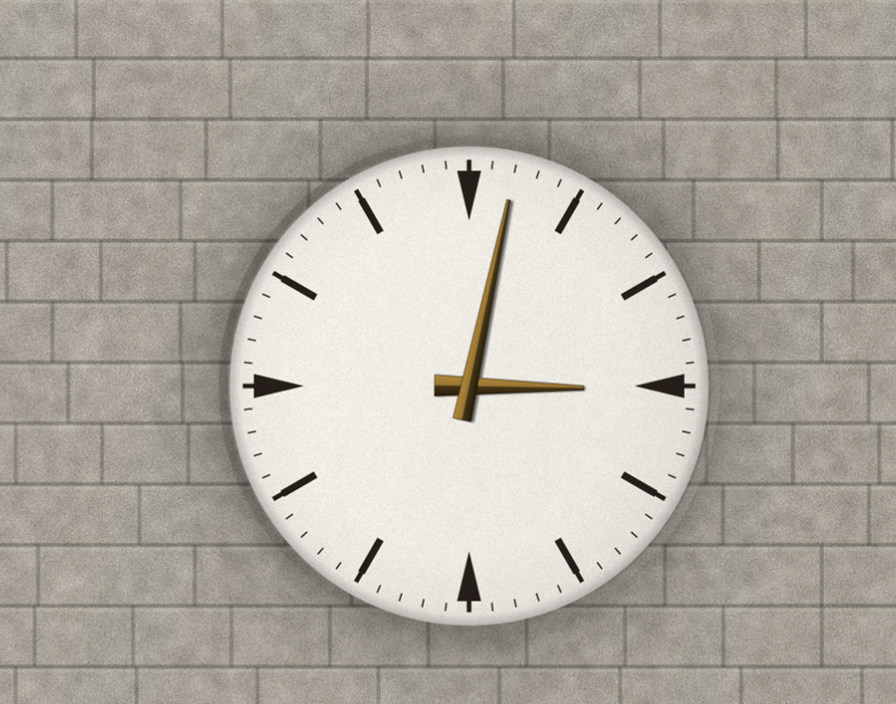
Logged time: 3.02
